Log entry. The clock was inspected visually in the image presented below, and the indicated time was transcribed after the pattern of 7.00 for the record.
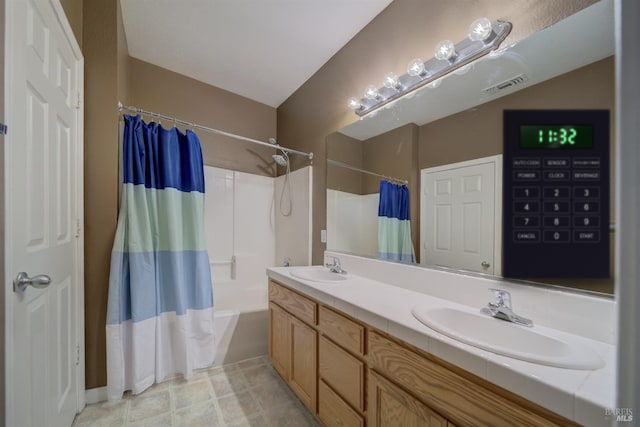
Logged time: 11.32
